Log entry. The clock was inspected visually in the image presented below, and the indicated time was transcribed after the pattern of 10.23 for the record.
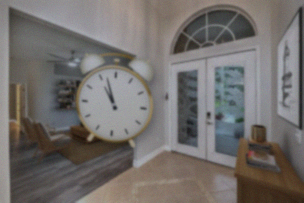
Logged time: 10.57
